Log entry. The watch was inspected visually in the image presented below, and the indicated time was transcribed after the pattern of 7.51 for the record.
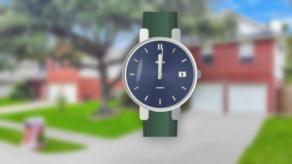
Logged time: 12.01
